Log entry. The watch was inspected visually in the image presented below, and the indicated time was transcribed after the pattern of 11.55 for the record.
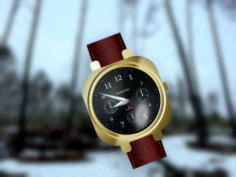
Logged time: 8.51
